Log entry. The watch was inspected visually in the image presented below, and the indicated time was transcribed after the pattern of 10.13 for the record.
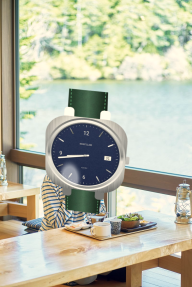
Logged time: 8.43
